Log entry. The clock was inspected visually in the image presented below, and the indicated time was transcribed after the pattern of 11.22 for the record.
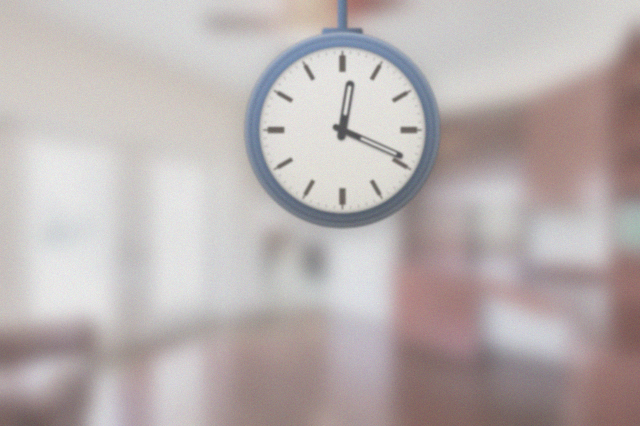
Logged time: 12.19
